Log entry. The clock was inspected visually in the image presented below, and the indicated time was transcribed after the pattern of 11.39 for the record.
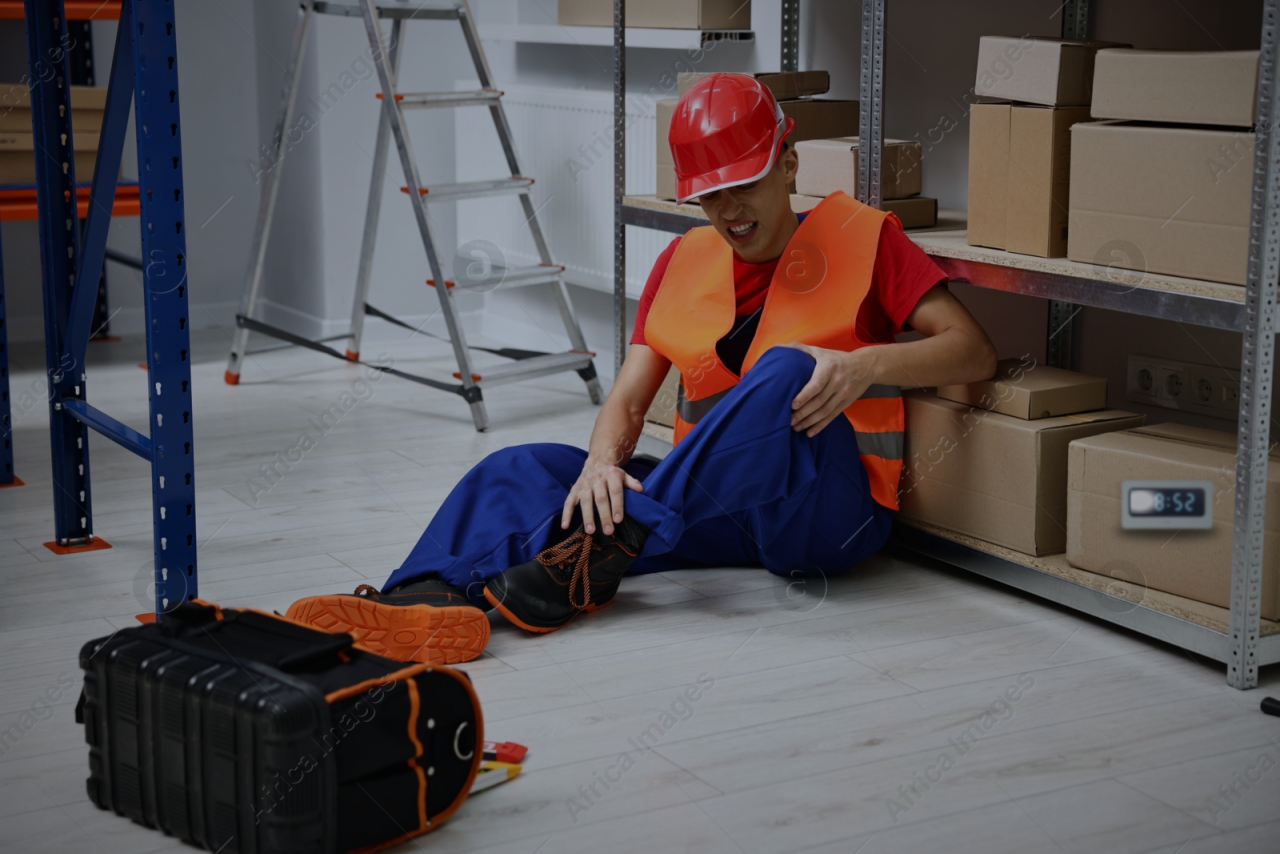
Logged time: 8.52
